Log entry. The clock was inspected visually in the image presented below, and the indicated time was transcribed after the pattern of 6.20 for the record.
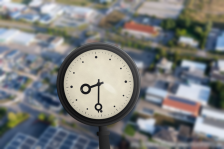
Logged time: 8.31
